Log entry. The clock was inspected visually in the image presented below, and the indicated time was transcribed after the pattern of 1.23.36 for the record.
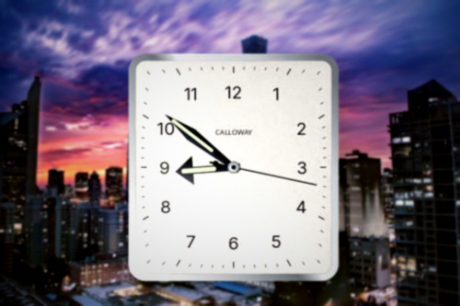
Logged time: 8.51.17
